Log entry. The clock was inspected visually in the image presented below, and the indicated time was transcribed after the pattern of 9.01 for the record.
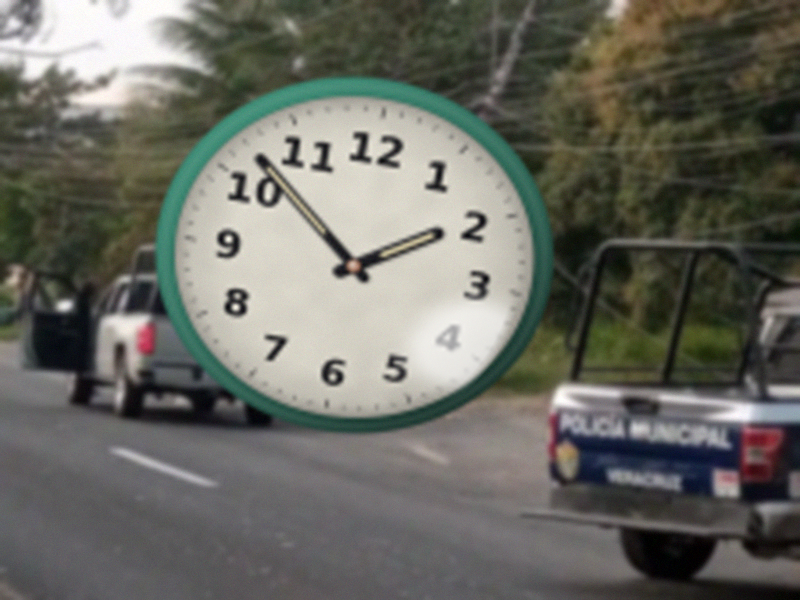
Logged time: 1.52
